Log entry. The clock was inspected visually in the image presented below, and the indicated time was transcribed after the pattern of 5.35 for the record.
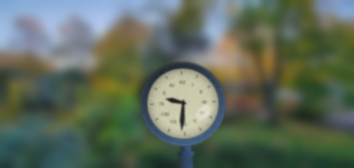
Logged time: 9.31
